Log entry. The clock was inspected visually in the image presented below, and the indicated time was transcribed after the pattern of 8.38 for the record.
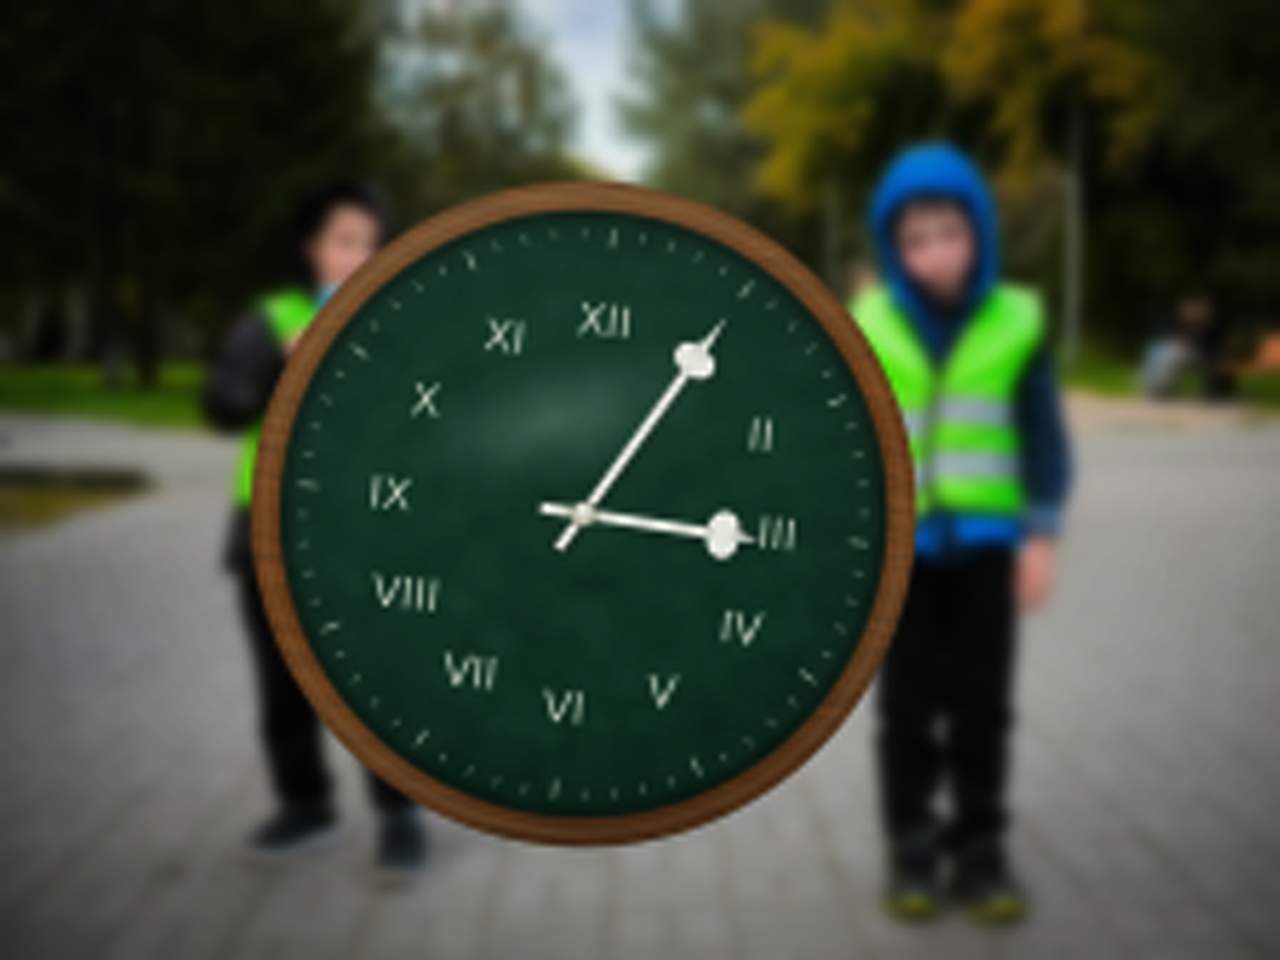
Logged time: 3.05
